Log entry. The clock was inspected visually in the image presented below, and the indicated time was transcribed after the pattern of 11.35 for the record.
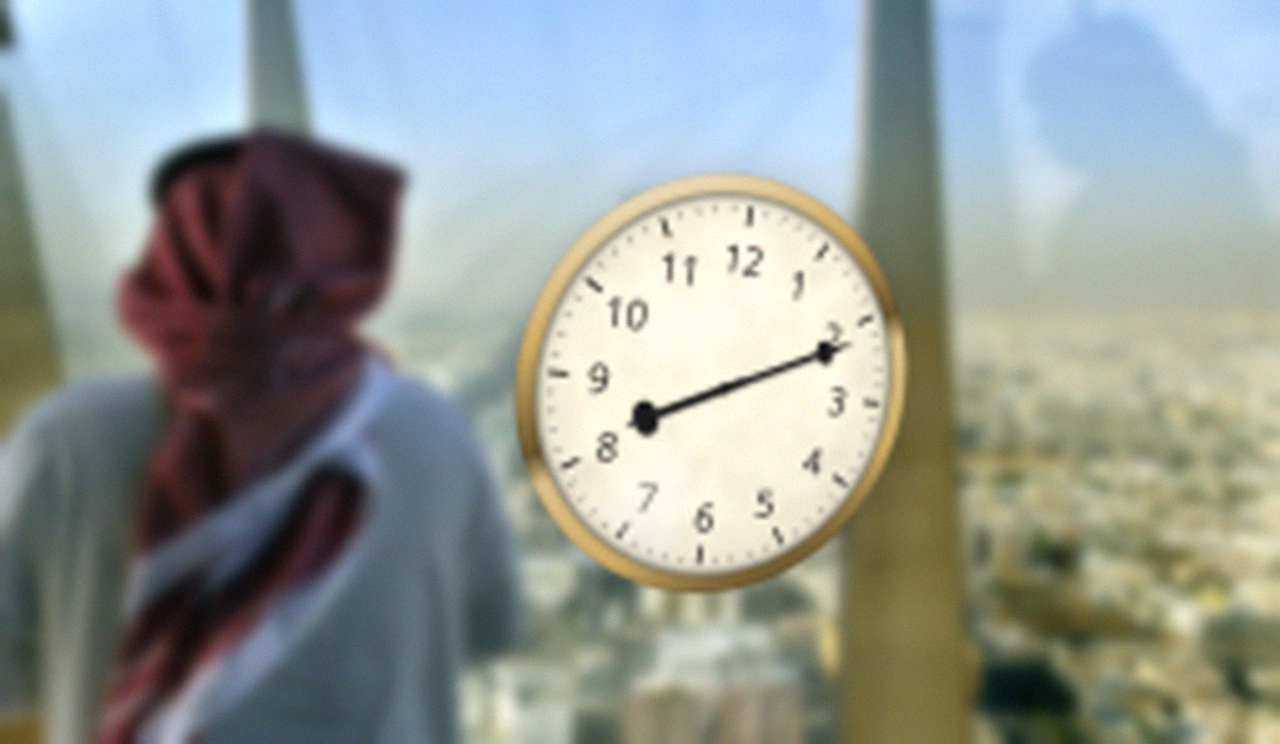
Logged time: 8.11
